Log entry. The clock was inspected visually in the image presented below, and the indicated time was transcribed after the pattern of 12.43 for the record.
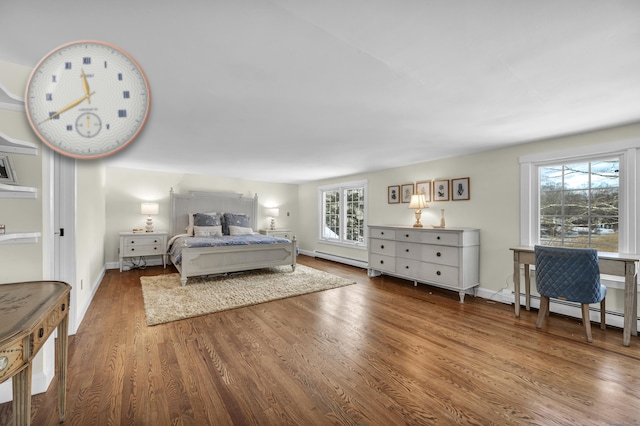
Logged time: 11.40
